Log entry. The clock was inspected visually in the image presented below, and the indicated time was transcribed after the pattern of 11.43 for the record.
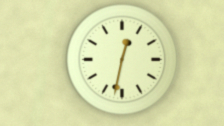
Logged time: 12.32
